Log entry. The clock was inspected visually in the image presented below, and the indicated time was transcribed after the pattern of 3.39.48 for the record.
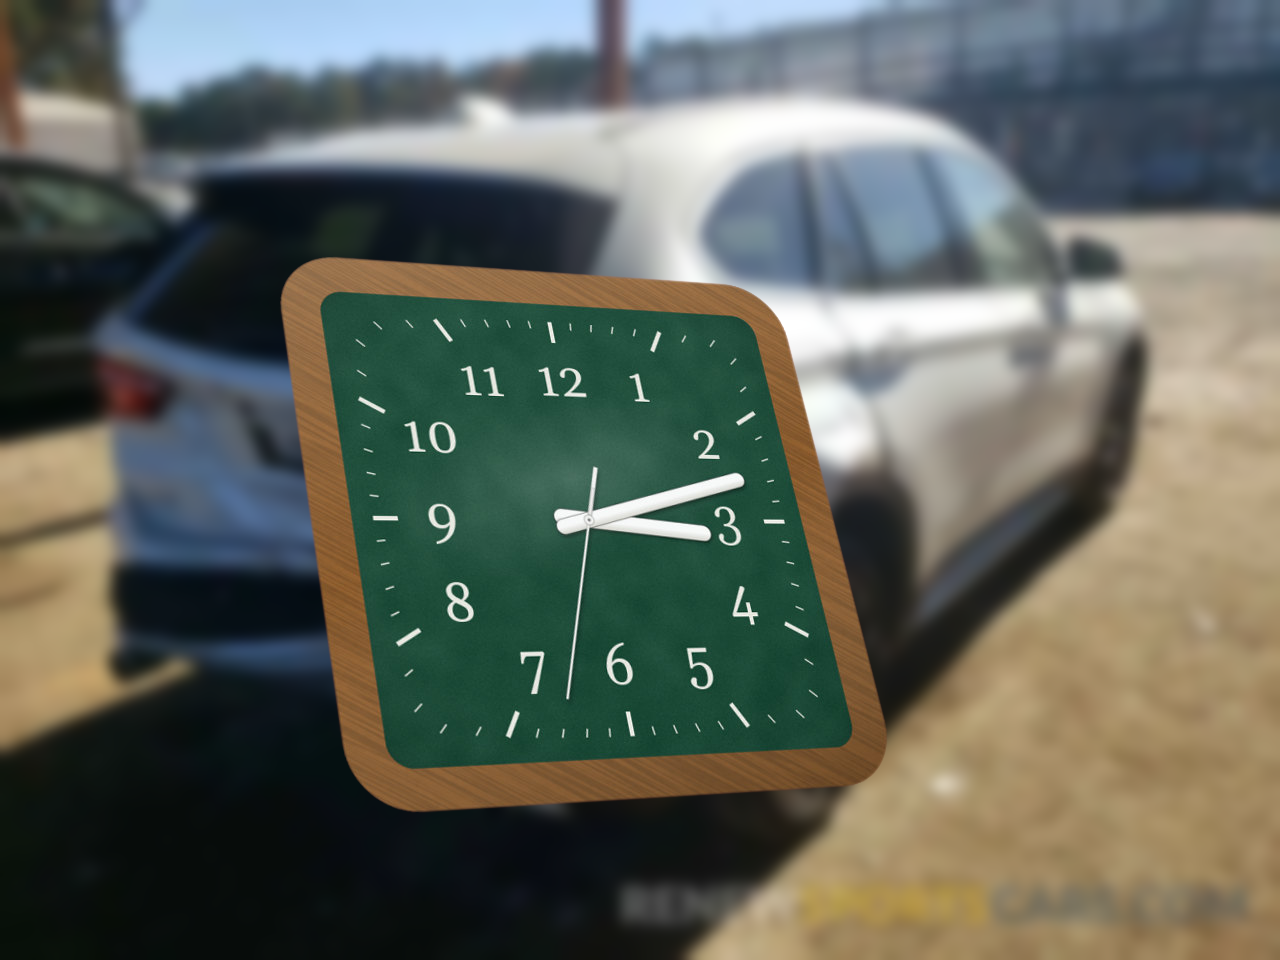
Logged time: 3.12.33
